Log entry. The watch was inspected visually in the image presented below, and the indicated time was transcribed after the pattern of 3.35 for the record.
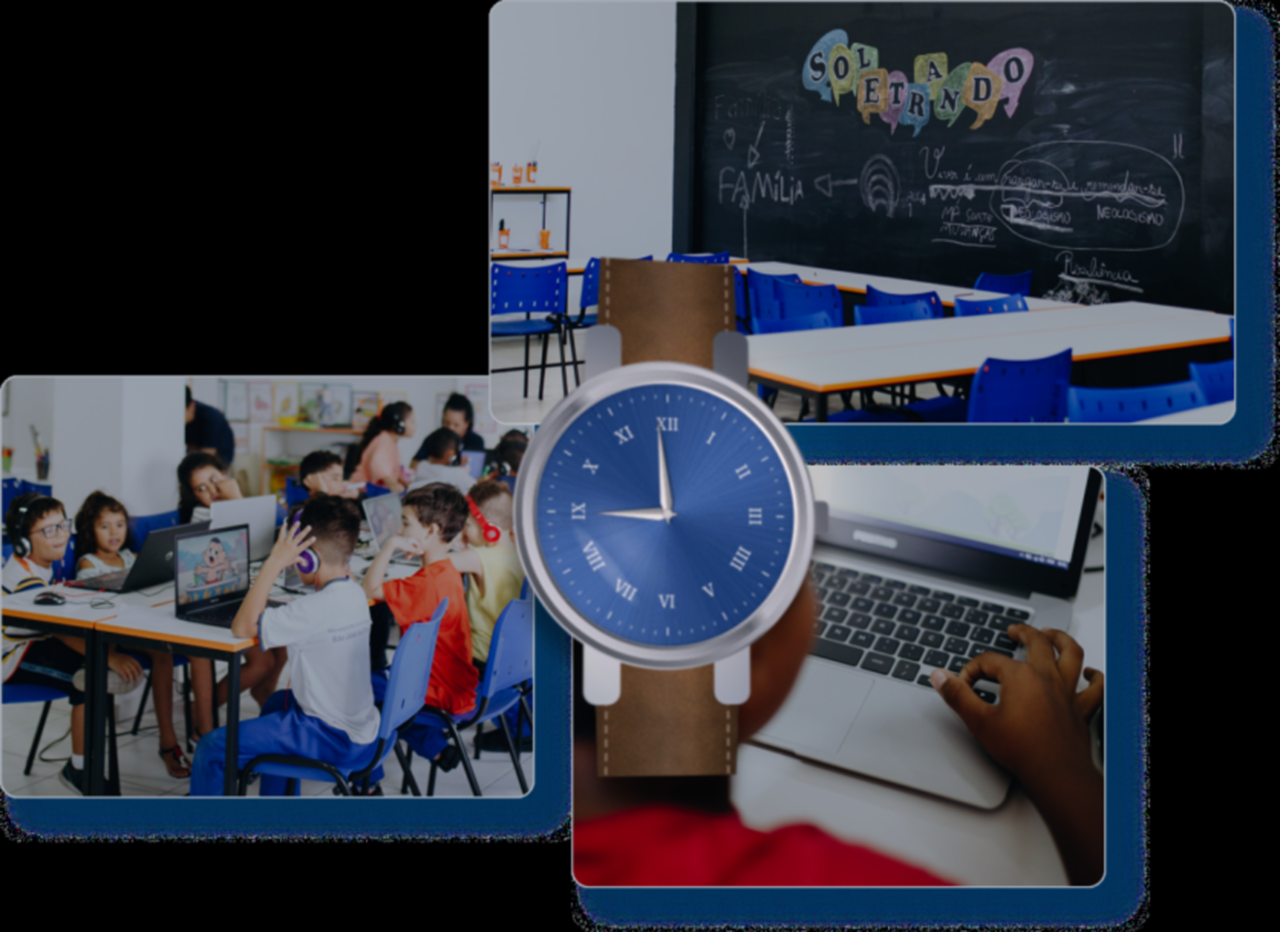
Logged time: 8.59
